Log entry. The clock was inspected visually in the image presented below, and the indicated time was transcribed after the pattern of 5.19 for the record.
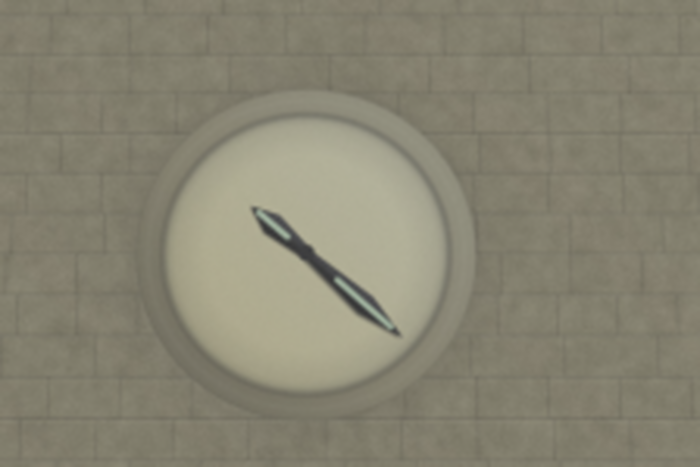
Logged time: 10.22
